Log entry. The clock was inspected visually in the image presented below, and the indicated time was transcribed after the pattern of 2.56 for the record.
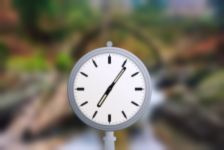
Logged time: 7.06
